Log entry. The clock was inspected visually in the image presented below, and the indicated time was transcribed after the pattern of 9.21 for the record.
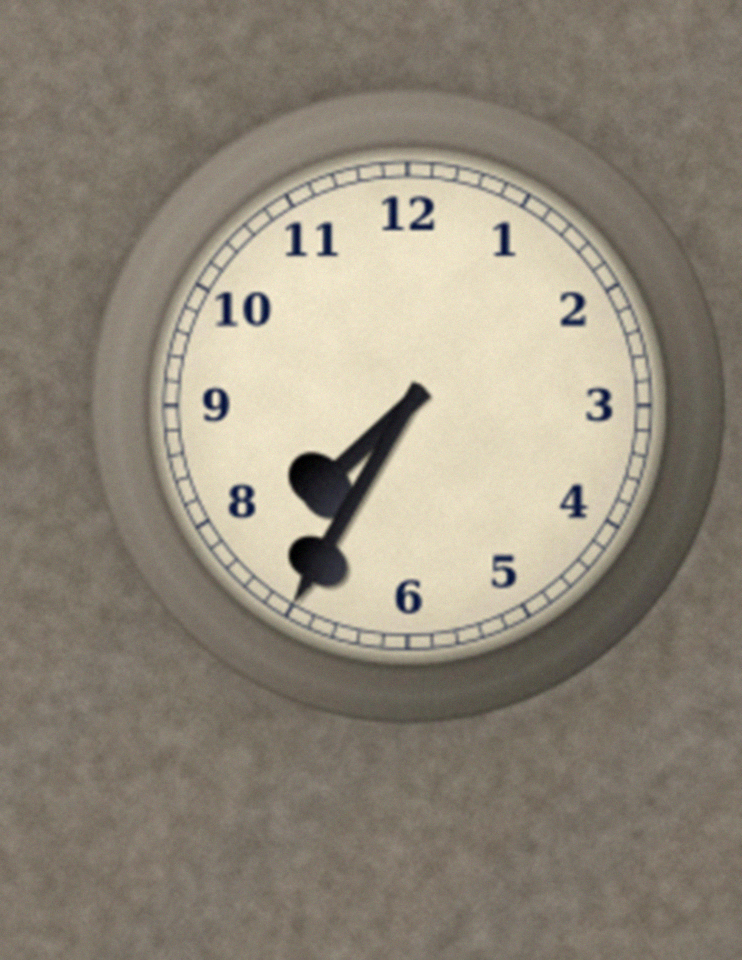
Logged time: 7.35
